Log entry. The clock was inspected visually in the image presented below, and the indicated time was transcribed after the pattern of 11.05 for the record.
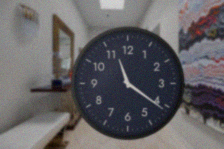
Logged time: 11.21
